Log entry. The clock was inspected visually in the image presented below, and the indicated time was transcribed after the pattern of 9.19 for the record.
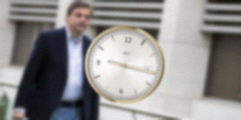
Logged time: 9.16
